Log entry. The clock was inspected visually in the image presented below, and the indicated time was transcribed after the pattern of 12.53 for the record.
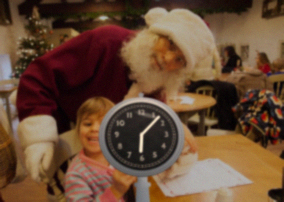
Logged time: 6.07
